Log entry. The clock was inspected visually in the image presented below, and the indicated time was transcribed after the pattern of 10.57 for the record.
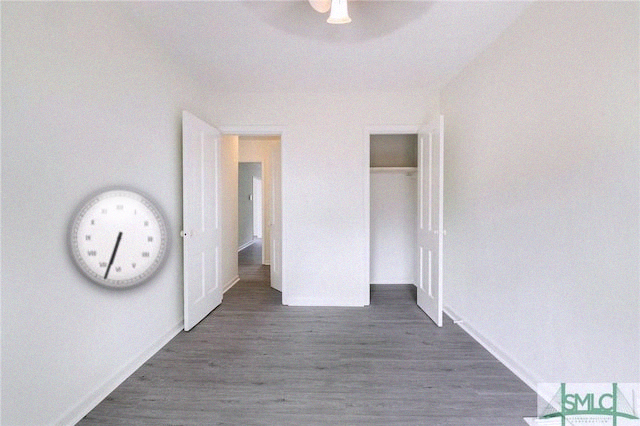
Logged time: 6.33
